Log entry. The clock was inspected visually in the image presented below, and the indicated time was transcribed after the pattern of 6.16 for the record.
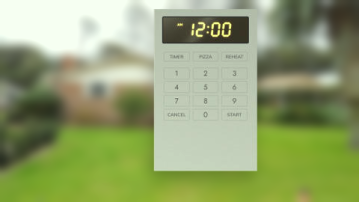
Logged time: 12.00
